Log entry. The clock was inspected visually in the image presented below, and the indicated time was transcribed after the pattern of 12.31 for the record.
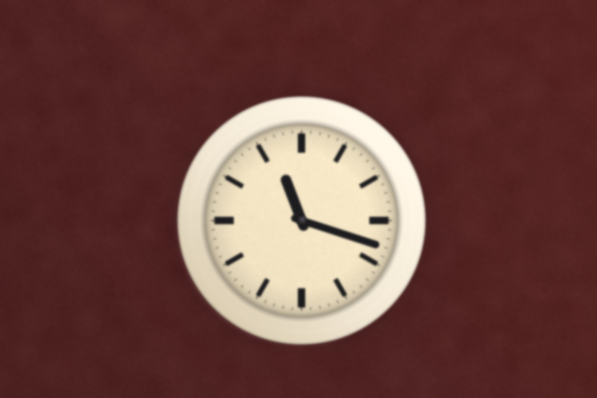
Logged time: 11.18
